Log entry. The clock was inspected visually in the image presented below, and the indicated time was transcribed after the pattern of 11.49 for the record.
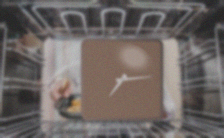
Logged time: 7.14
